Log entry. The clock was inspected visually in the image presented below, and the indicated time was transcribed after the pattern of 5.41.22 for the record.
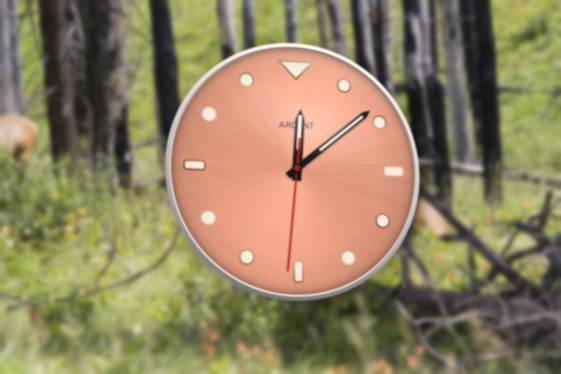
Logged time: 12.08.31
